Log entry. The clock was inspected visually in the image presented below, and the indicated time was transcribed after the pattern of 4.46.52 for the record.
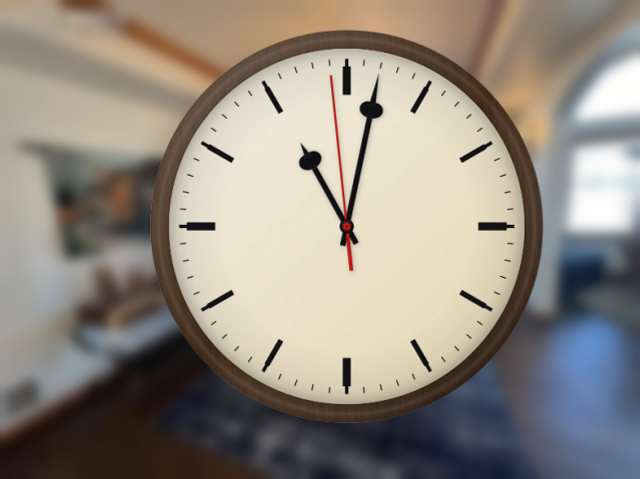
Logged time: 11.01.59
